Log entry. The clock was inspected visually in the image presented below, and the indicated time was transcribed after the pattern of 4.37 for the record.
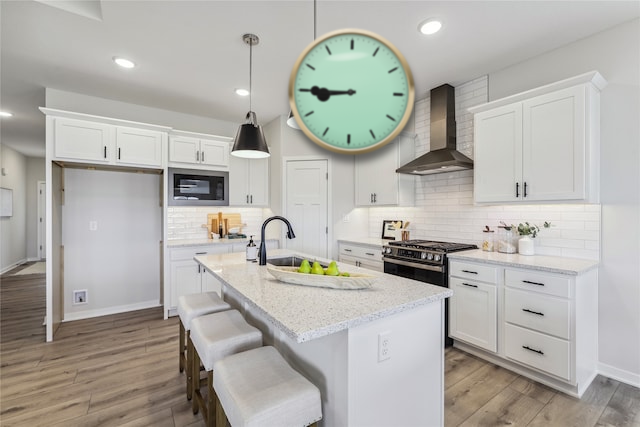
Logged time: 8.45
